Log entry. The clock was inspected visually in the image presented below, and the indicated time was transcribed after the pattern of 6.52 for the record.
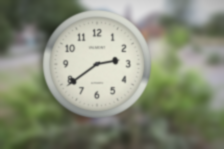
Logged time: 2.39
